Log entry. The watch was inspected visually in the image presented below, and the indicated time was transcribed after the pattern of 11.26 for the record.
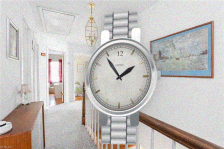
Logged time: 1.54
